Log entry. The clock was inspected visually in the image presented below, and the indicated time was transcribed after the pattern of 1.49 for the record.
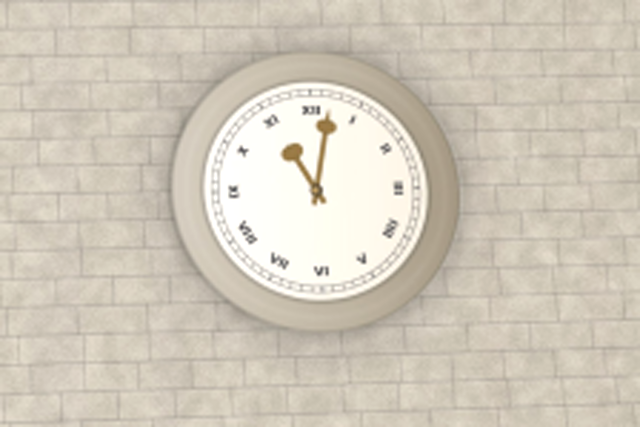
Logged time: 11.02
